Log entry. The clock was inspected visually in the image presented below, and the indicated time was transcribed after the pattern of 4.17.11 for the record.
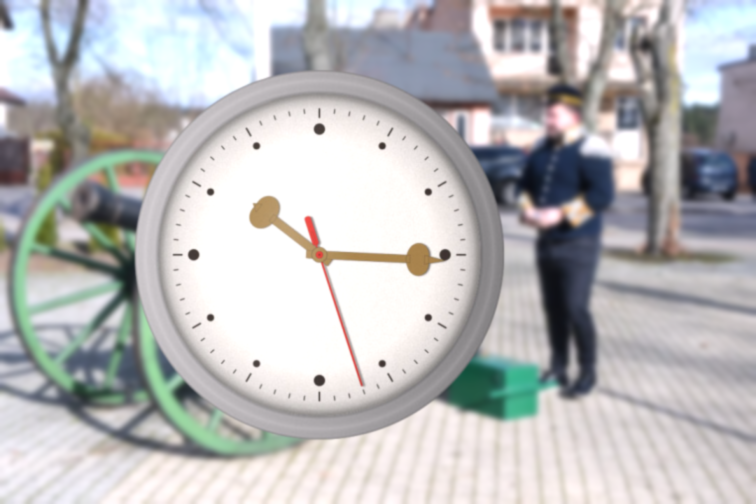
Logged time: 10.15.27
